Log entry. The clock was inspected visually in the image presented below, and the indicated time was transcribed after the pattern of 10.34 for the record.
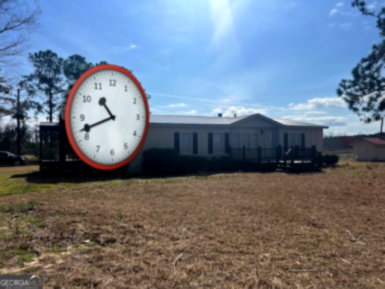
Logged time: 10.42
